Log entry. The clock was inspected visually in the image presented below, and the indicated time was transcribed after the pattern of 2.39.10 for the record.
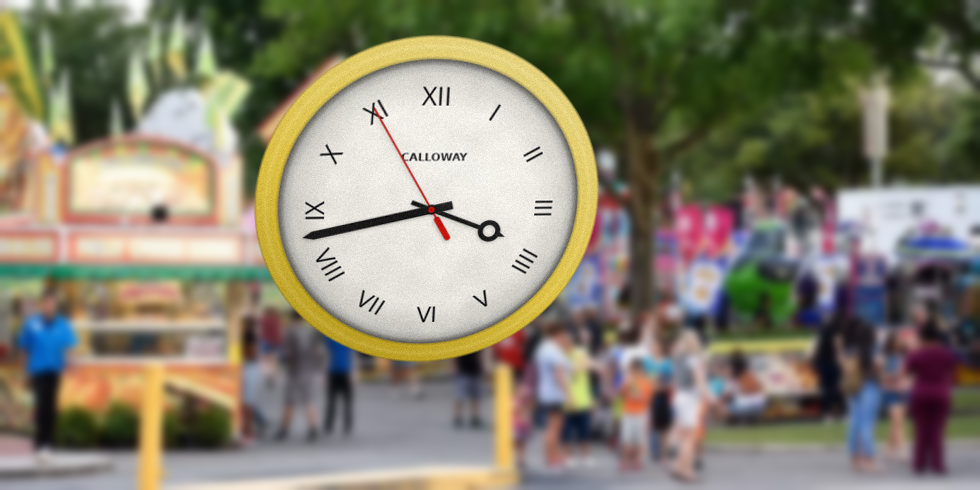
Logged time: 3.42.55
